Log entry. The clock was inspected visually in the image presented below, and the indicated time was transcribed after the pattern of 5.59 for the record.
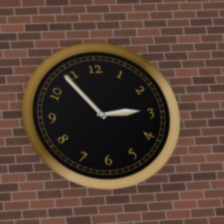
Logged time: 2.54
